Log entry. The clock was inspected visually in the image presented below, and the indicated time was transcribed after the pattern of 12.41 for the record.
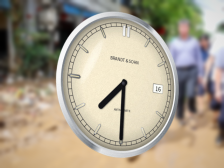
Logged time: 7.30
